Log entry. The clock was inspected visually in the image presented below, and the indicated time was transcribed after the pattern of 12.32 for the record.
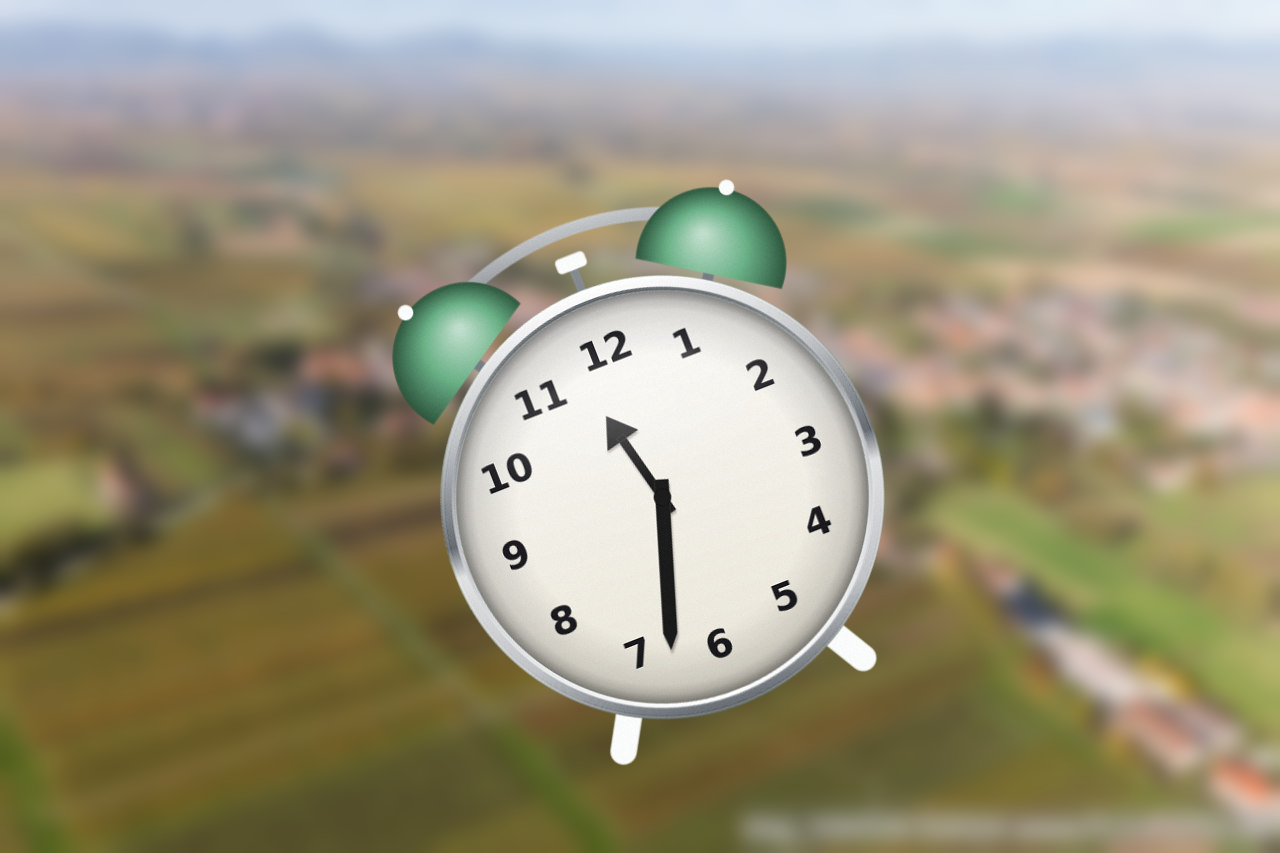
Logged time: 11.33
